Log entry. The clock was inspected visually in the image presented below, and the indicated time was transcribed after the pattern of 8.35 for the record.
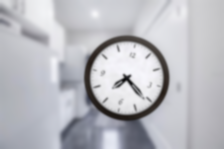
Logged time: 7.21
